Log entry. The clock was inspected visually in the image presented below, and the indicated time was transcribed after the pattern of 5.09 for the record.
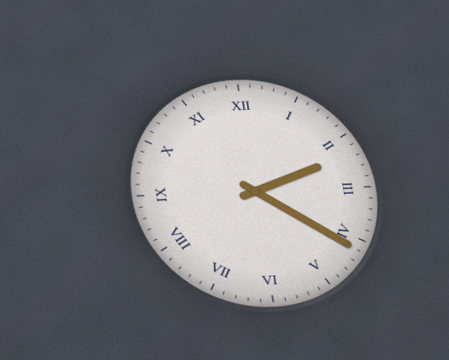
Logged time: 2.21
